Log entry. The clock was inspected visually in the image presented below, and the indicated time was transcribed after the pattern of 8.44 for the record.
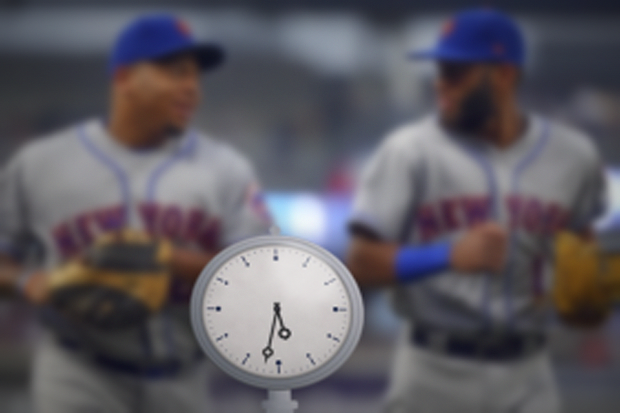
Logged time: 5.32
